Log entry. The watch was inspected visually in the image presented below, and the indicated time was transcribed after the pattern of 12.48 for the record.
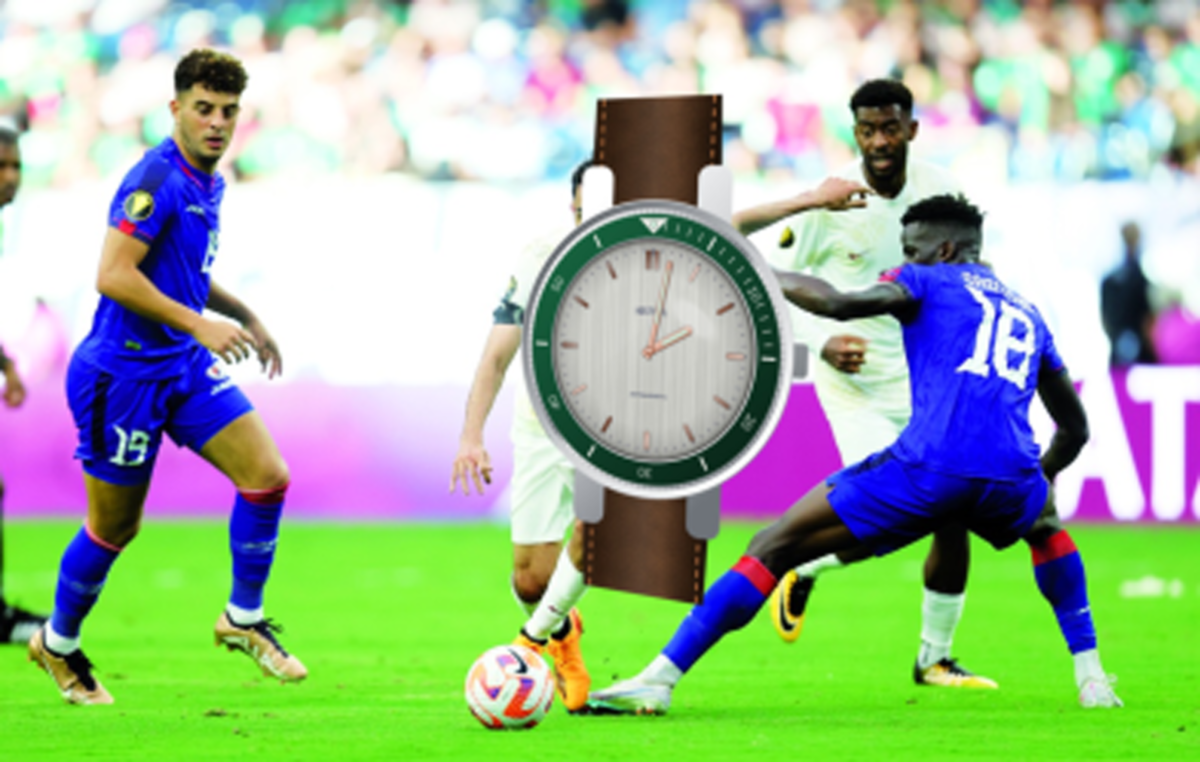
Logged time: 2.02
